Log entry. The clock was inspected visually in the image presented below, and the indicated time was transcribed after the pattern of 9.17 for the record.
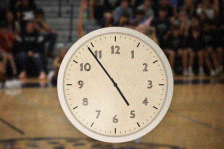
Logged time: 4.54
